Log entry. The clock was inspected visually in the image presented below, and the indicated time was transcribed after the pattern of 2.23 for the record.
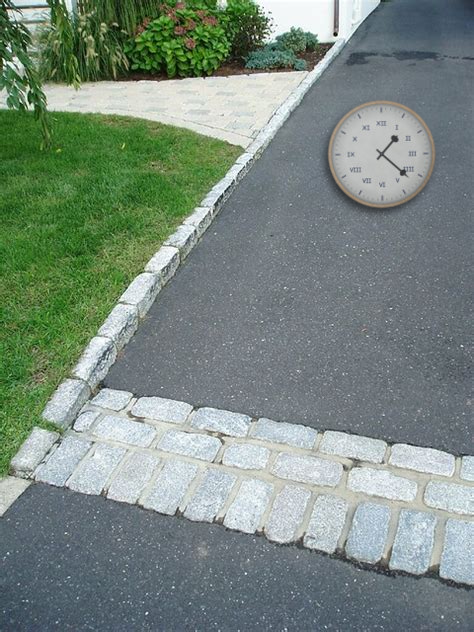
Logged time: 1.22
